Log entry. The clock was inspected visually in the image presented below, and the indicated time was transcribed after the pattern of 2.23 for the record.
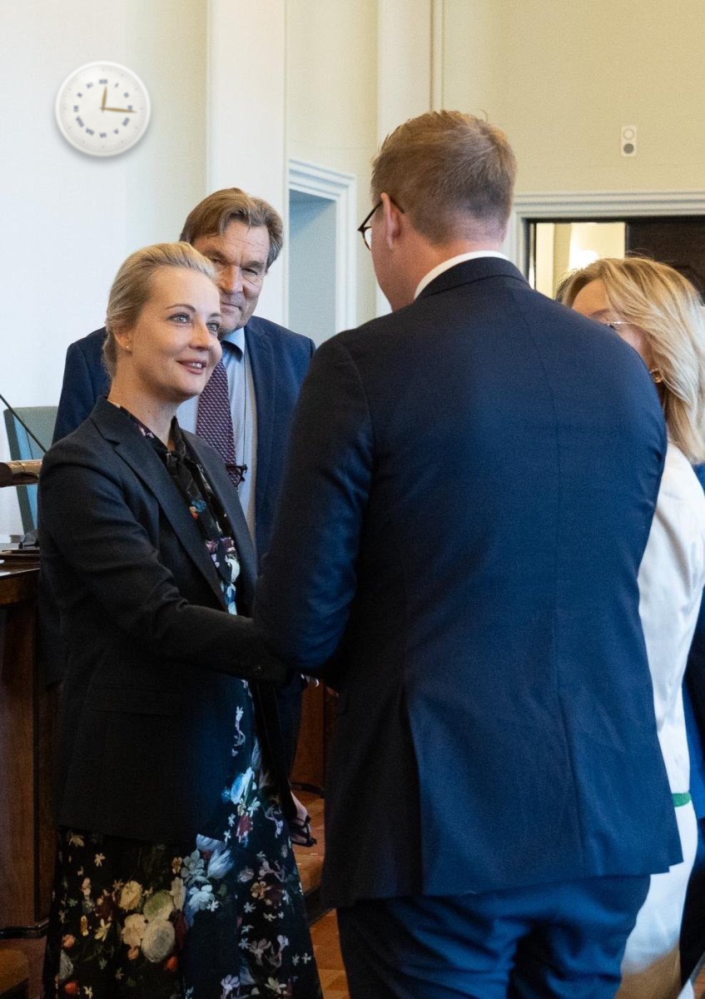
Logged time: 12.16
